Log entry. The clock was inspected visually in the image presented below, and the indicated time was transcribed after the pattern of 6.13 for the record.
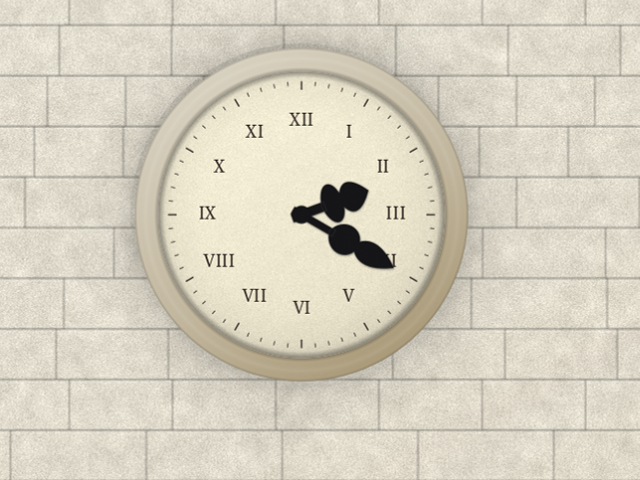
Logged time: 2.20
